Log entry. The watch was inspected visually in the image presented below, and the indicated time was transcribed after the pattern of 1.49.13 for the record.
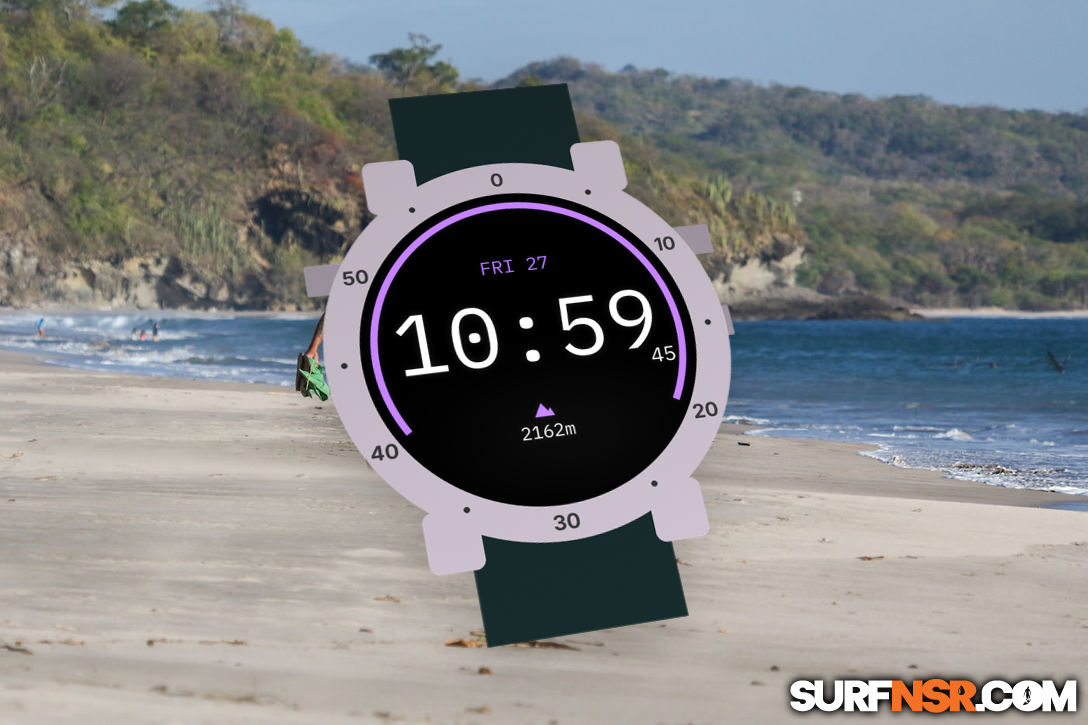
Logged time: 10.59.45
